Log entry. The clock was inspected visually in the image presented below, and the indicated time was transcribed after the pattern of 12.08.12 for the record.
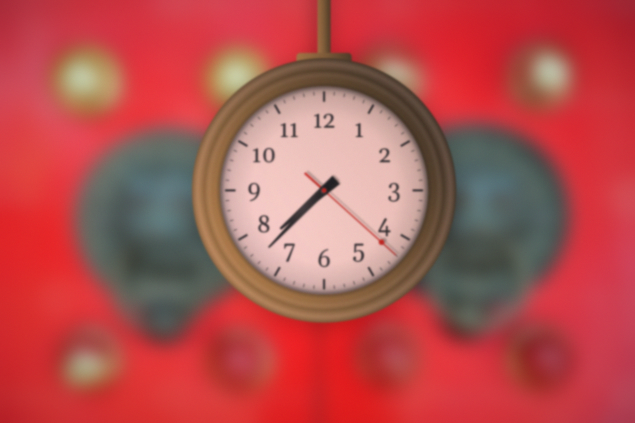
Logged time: 7.37.22
